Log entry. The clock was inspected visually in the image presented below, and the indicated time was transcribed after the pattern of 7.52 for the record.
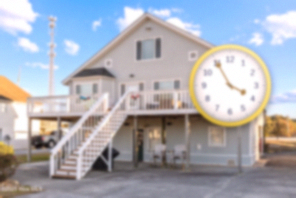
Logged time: 3.55
